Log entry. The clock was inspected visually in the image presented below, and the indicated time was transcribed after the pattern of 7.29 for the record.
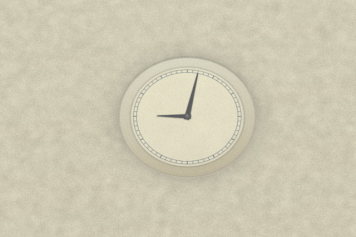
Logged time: 9.02
